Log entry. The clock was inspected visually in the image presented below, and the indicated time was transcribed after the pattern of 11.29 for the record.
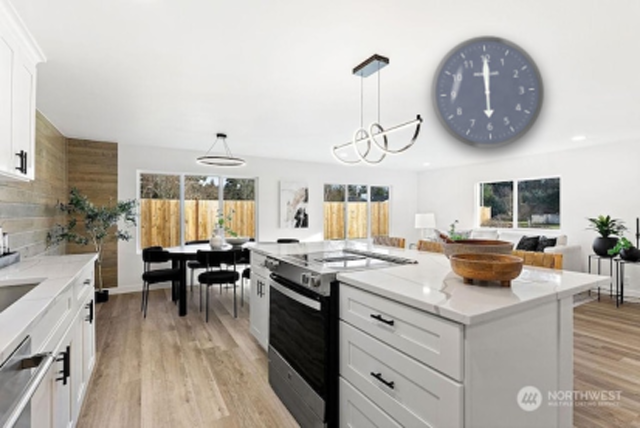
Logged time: 6.00
